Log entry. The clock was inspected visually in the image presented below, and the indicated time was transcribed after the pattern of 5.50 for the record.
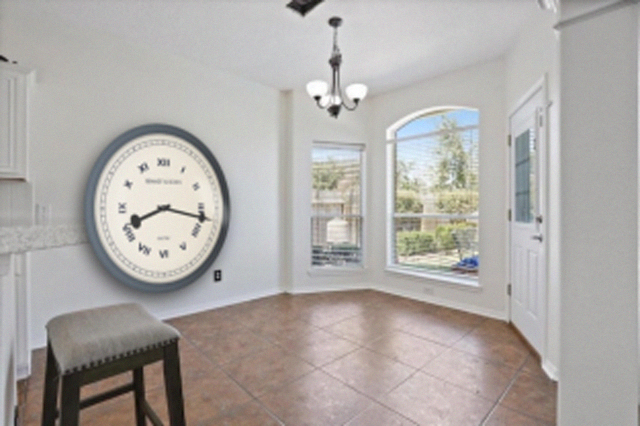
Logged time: 8.17
